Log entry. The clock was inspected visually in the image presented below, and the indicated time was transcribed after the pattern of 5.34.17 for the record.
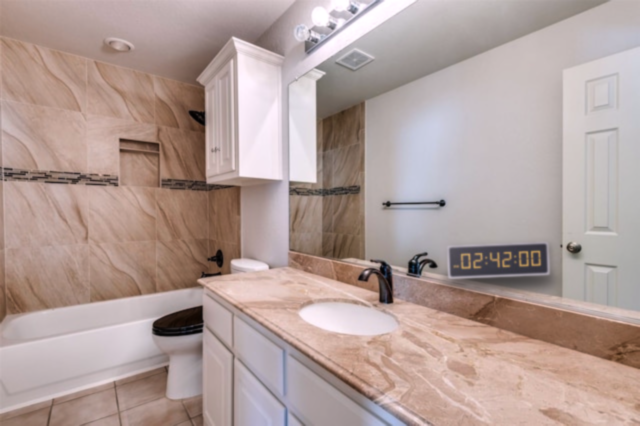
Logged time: 2.42.00
